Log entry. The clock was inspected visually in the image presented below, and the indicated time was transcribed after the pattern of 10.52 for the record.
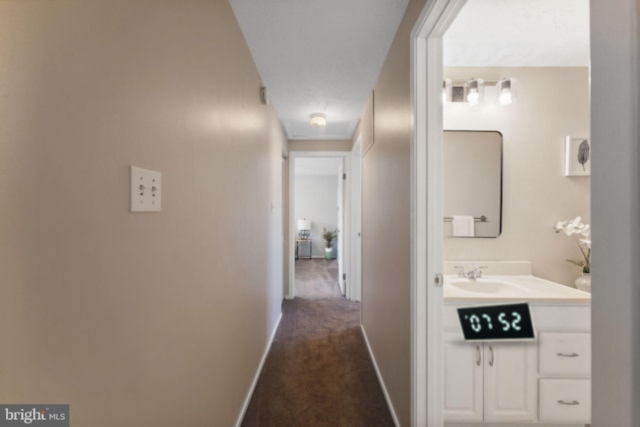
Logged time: 7.52
